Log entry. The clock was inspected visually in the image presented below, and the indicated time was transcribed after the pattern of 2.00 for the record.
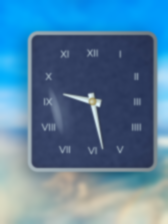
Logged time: 9.28
